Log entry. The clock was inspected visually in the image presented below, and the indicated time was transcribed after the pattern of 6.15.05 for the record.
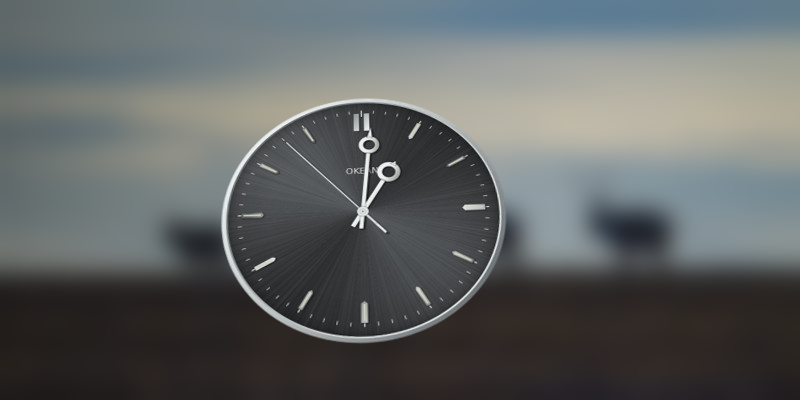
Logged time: 1.00.53
